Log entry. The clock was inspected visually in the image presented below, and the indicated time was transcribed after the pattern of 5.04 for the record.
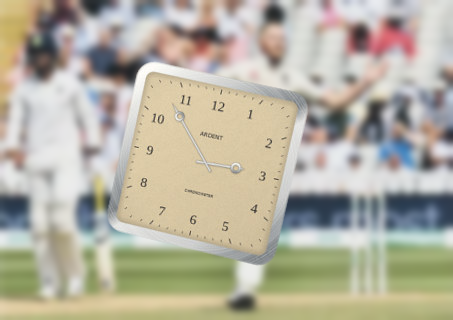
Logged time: 2.53
